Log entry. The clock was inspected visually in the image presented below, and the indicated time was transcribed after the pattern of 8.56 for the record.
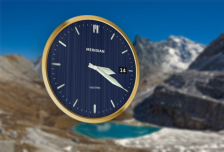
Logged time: 3.20
